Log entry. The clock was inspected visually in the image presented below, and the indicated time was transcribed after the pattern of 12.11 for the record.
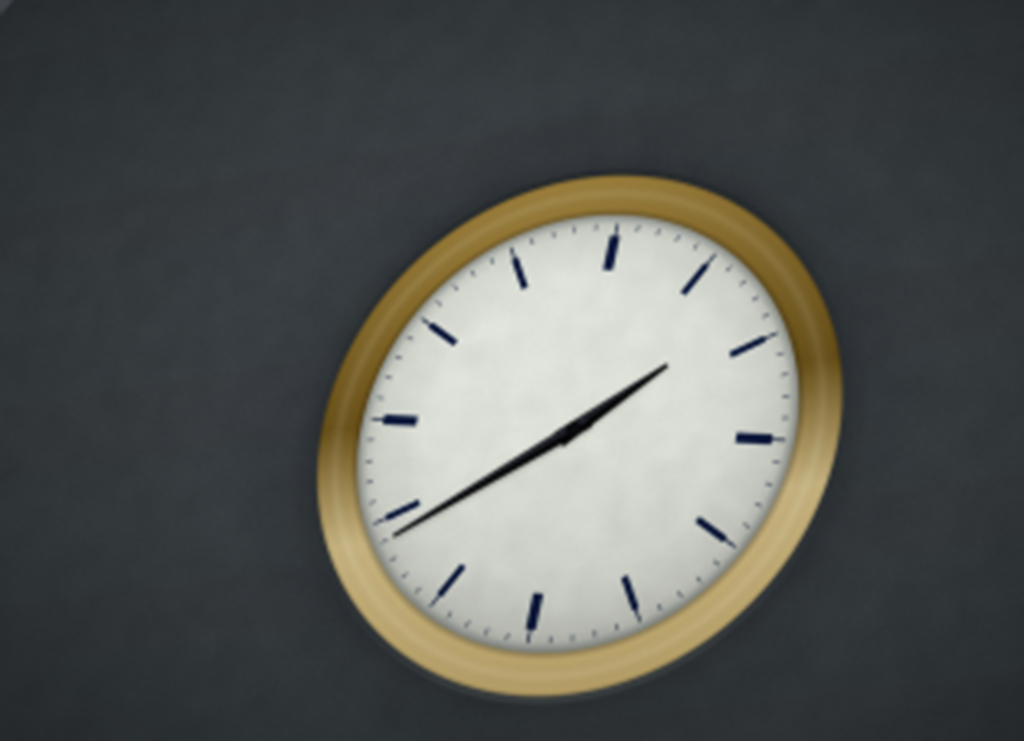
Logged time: 1.39
